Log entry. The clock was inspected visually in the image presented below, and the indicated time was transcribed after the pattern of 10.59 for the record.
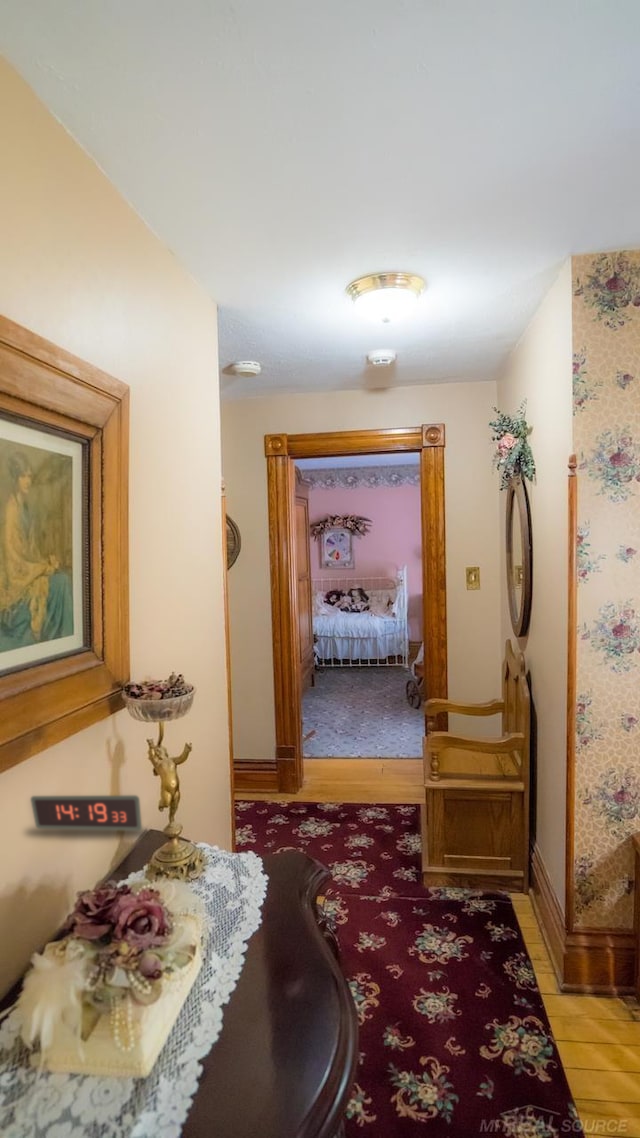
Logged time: 14.19
